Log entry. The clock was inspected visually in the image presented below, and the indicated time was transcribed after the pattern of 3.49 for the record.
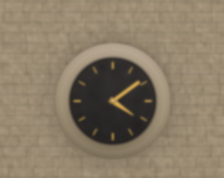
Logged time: 4.09
